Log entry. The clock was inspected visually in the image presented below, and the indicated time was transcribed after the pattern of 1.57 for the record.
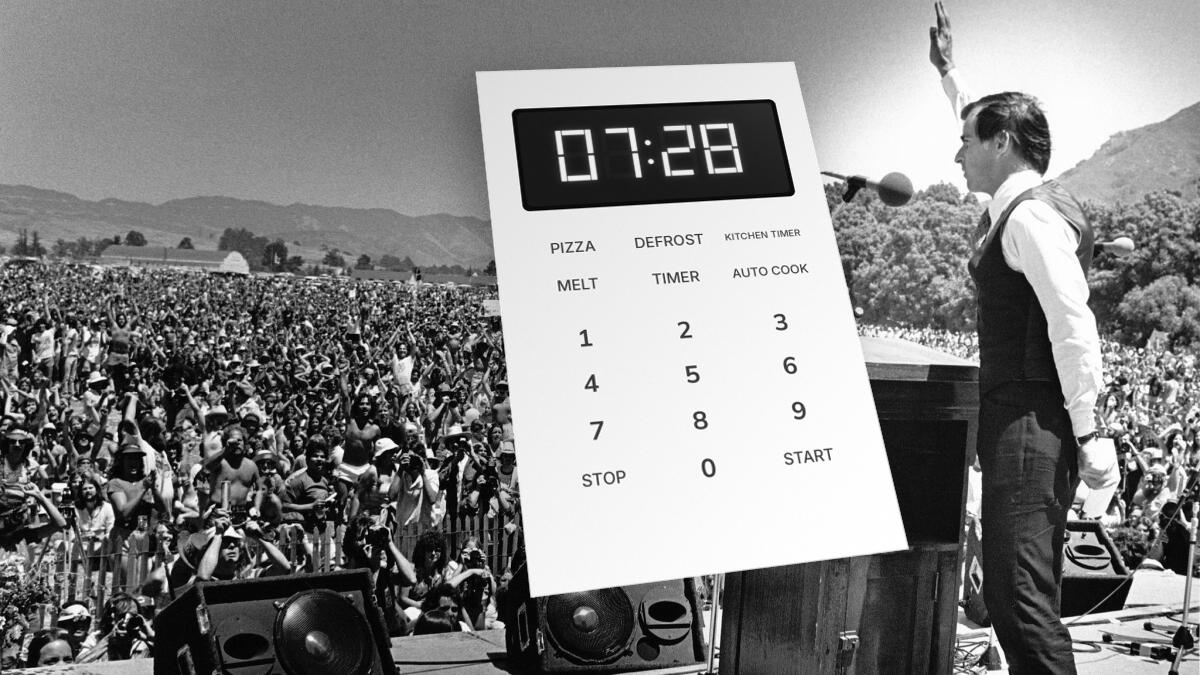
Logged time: 7.28
